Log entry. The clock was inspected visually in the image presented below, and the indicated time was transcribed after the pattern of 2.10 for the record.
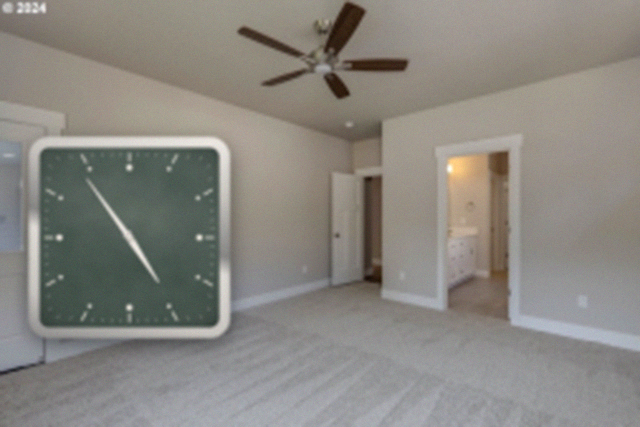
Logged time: 4.54
